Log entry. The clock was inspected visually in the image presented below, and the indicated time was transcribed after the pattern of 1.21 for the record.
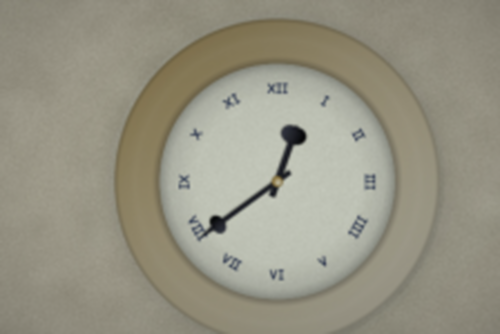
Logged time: 12.39
